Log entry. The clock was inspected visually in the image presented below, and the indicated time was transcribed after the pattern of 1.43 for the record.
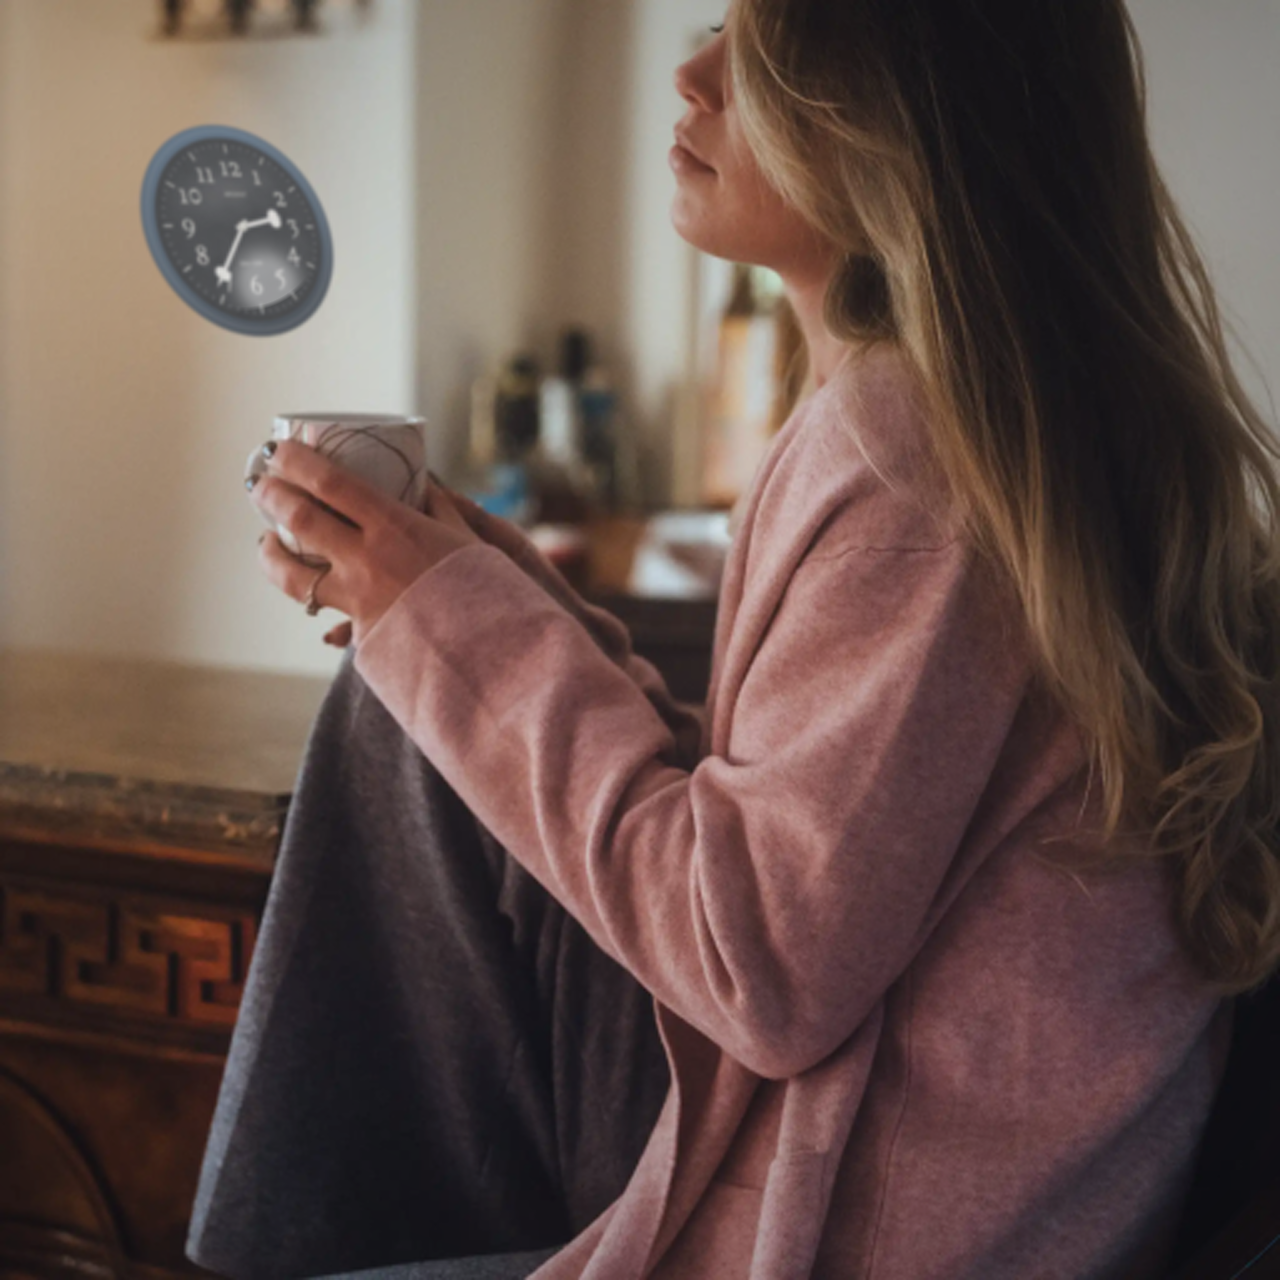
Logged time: 2.36
